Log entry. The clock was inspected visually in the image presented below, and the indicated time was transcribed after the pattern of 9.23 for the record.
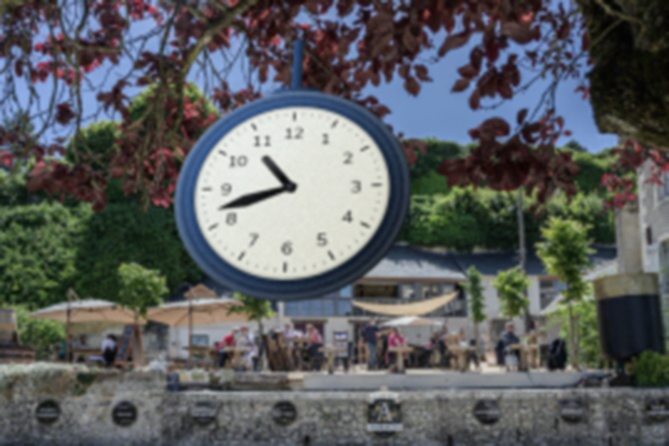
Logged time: 10.42
